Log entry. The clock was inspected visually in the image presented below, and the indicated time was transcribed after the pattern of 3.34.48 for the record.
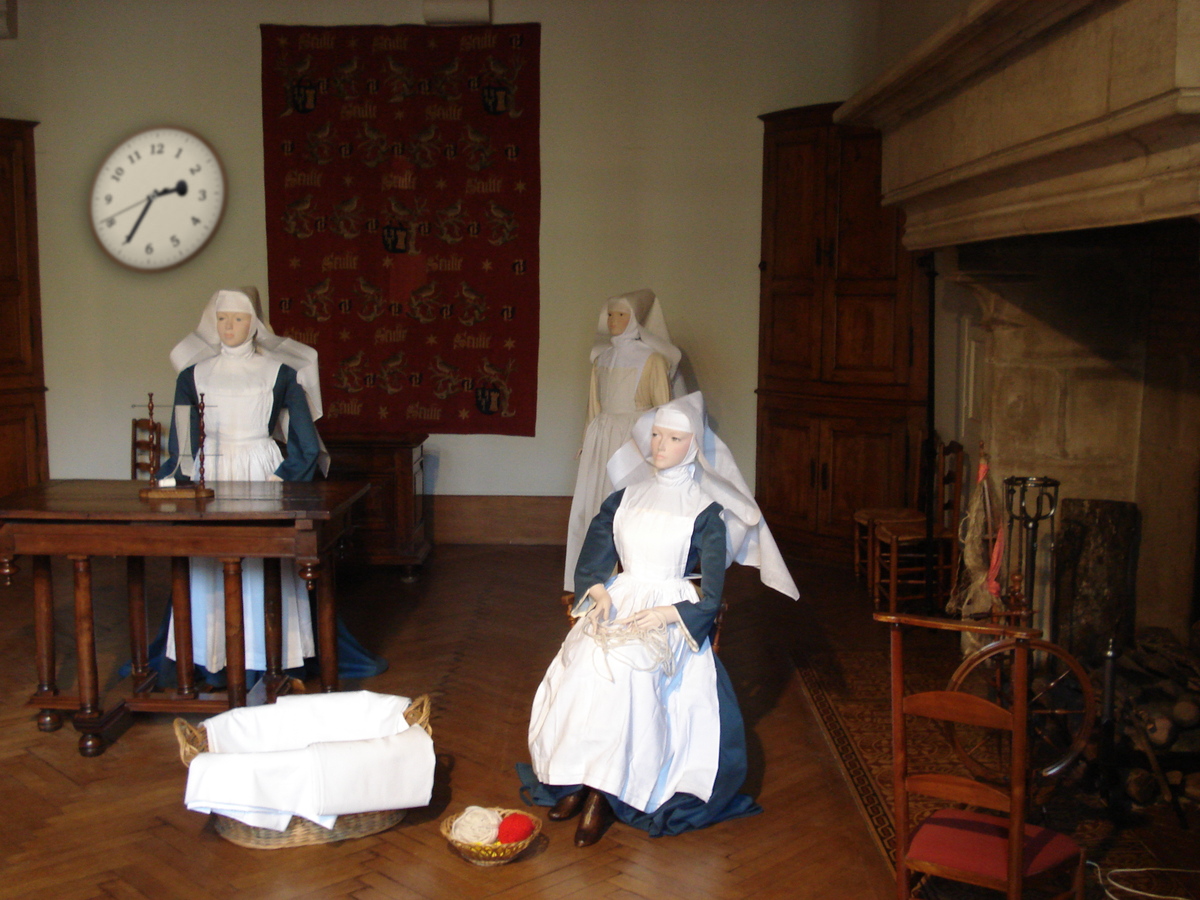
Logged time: 2.34.41
